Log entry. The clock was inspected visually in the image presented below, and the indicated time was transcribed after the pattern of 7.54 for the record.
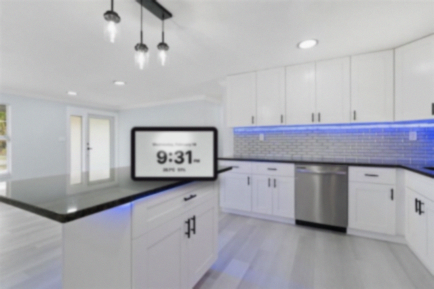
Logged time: 9.31
